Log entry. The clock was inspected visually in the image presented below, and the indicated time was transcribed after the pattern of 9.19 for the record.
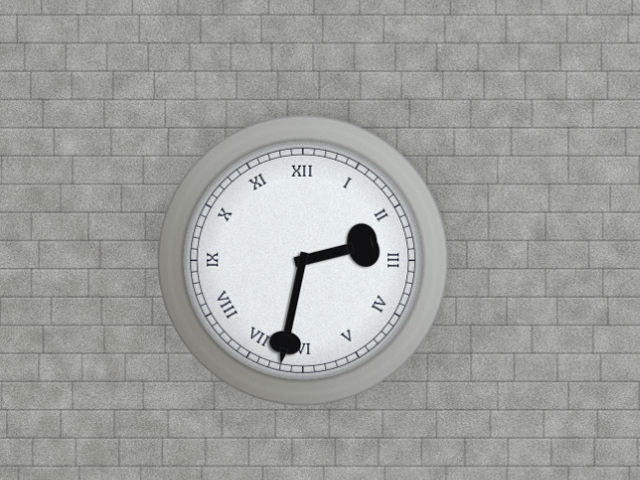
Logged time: 2.32
